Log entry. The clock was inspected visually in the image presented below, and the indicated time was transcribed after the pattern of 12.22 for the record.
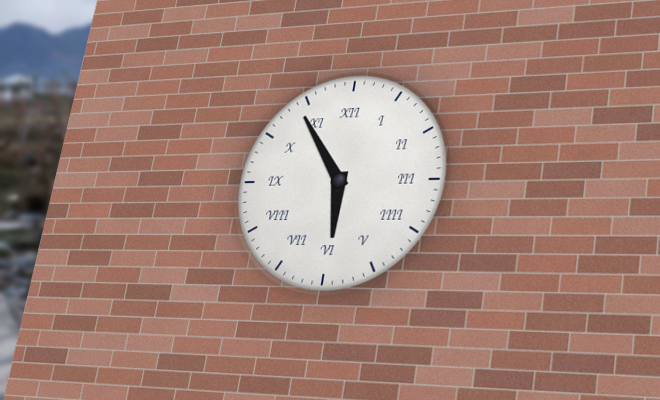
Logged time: 5.54
